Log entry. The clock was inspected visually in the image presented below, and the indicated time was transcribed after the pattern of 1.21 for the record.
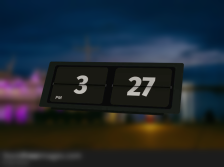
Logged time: 3.27
